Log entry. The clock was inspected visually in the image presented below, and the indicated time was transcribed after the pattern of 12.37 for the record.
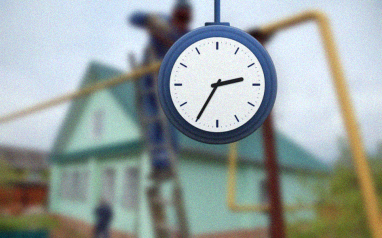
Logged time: 2.35
